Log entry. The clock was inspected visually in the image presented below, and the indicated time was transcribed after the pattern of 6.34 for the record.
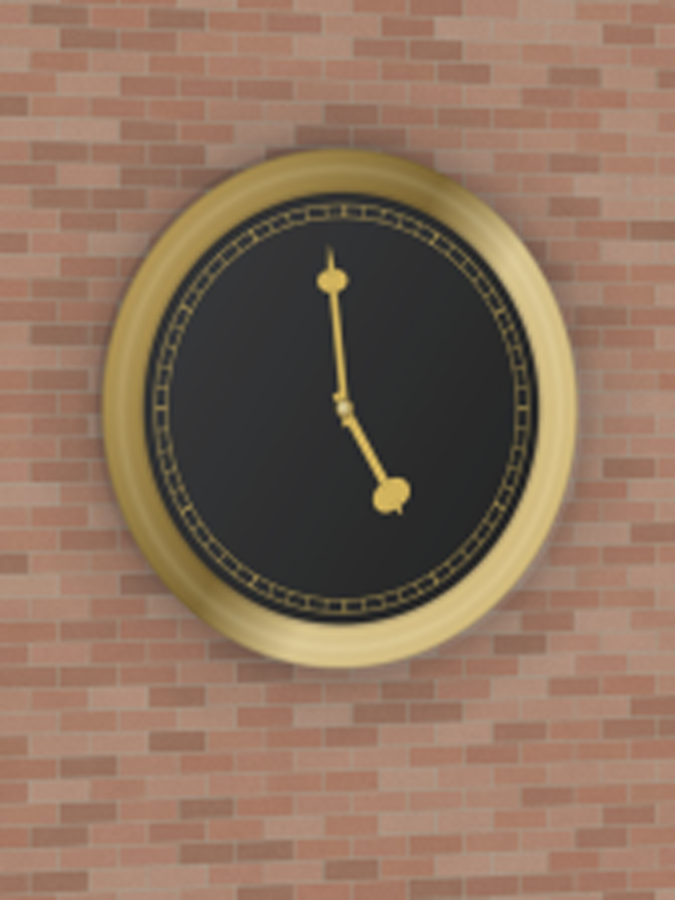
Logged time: 4.59
